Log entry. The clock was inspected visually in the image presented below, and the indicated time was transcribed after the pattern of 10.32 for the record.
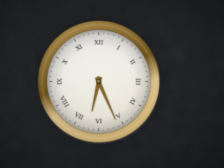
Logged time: 6.26
